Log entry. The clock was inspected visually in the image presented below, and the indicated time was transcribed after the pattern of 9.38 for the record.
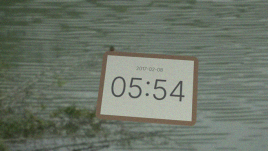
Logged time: 5.54
